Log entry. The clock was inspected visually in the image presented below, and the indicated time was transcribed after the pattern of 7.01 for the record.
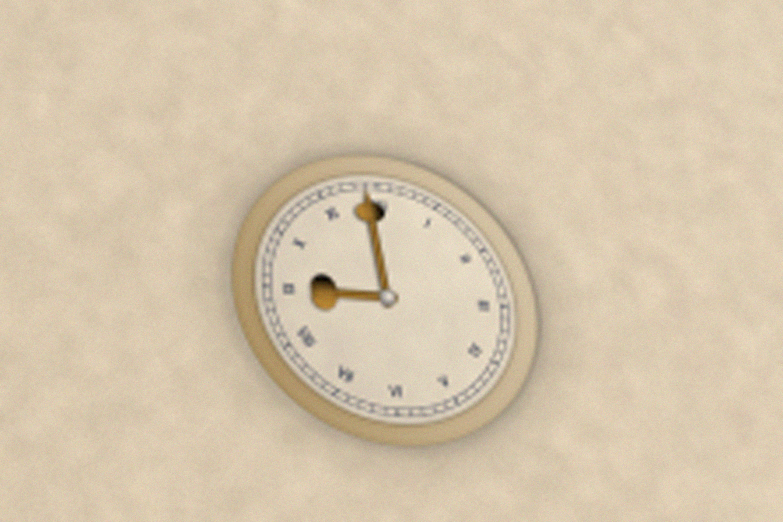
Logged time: 8.59
